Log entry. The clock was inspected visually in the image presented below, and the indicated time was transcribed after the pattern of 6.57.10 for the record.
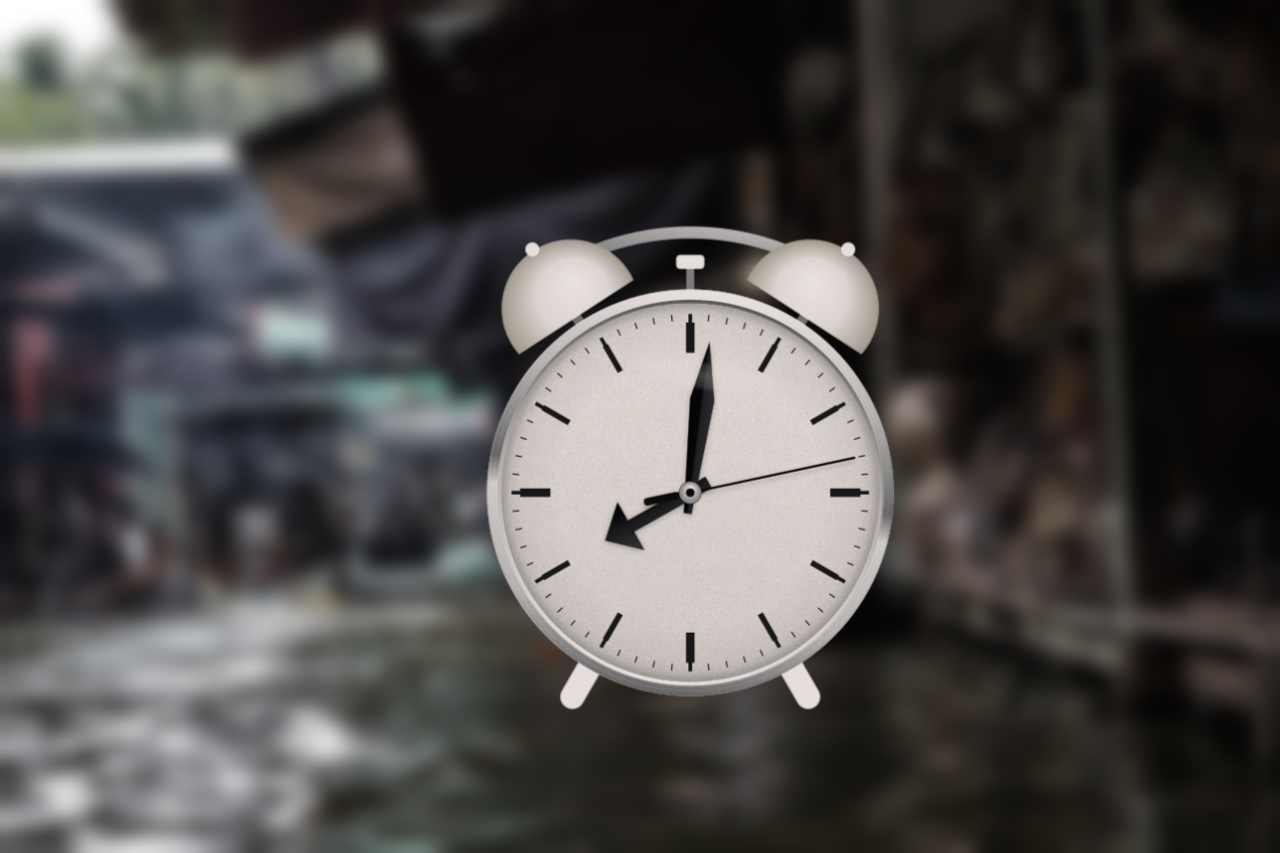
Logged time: 8.01.13
